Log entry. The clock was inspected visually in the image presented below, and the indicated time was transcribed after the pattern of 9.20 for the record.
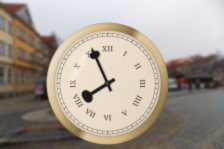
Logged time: 7.56
